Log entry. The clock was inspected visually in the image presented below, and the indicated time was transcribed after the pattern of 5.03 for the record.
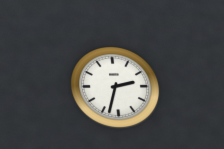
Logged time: 2.33
